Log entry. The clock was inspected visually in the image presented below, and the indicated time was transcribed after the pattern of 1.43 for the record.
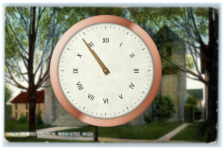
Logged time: 10.54
